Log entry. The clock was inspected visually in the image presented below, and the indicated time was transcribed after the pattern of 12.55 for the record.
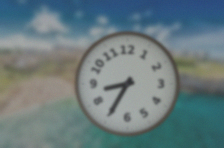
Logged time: 8.35
